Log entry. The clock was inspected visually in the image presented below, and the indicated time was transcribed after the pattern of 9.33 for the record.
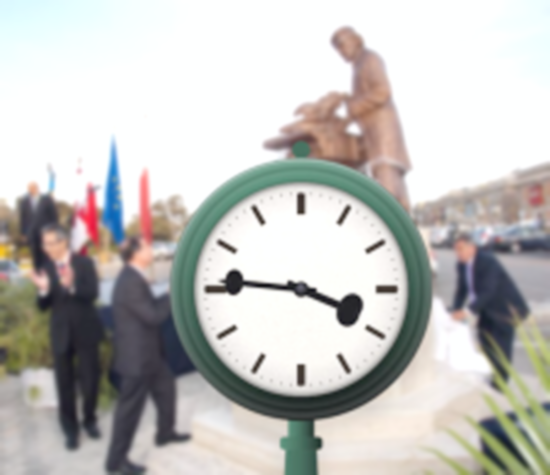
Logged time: 3.46
